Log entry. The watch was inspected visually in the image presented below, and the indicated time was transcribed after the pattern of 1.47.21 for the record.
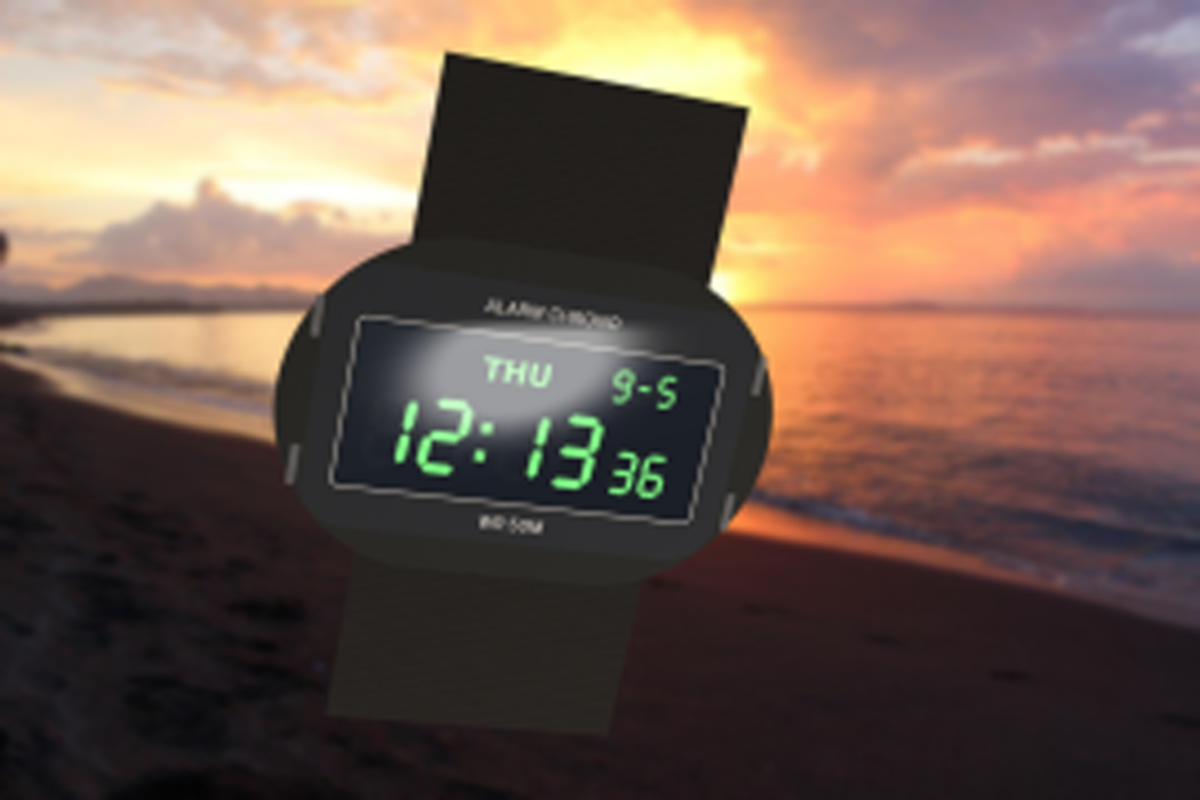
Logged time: 12.13.36
